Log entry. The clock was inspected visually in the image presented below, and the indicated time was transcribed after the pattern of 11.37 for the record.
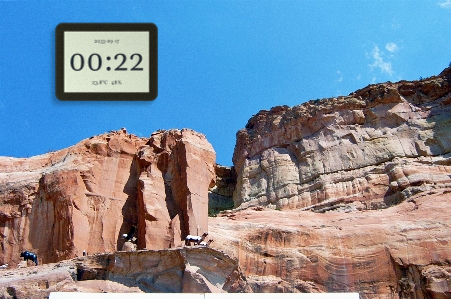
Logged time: 0.22
